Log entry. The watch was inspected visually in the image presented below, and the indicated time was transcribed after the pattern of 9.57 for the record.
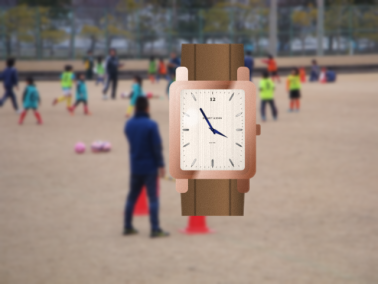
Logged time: 3.55
